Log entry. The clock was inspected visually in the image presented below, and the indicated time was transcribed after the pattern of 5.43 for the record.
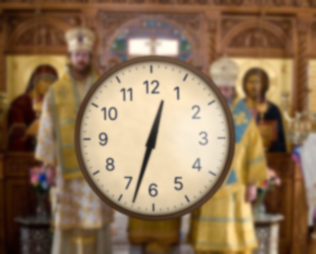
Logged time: 12.33
